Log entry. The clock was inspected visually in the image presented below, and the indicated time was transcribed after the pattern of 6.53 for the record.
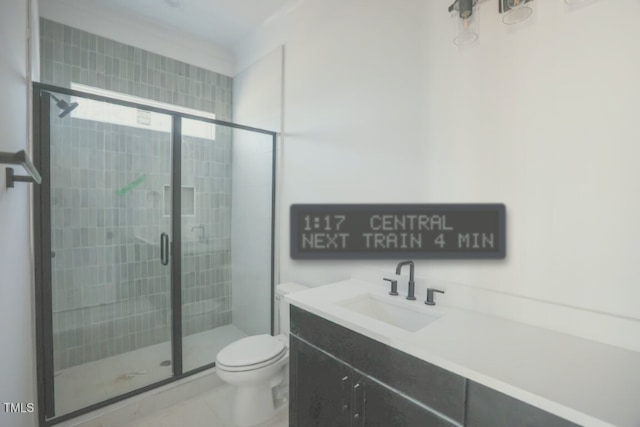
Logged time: 1.17
